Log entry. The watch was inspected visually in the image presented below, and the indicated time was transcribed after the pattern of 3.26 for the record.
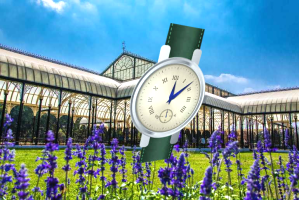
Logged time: 12.08
